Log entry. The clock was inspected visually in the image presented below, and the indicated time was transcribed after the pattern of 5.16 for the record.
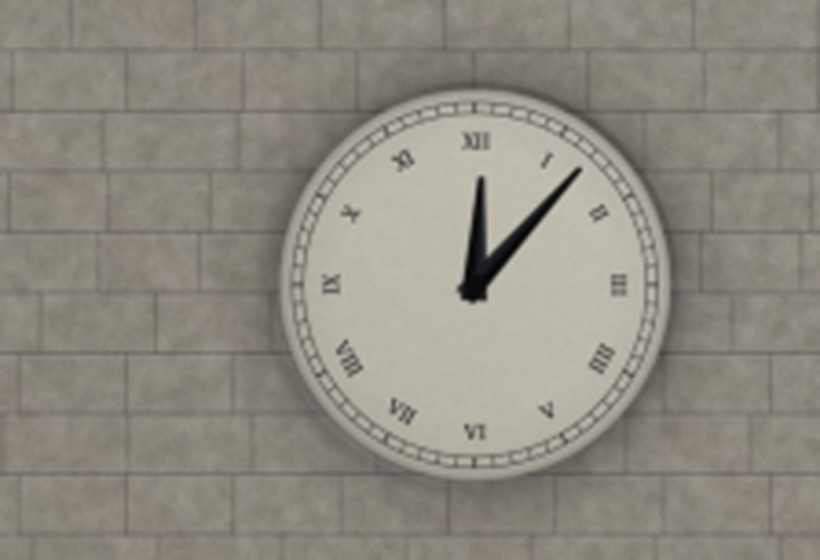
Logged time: 12.07
